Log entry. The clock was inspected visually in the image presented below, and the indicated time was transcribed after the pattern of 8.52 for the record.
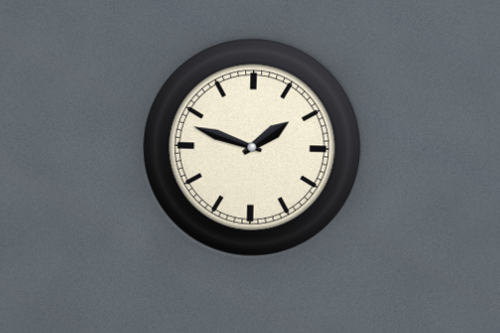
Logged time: 1.48
